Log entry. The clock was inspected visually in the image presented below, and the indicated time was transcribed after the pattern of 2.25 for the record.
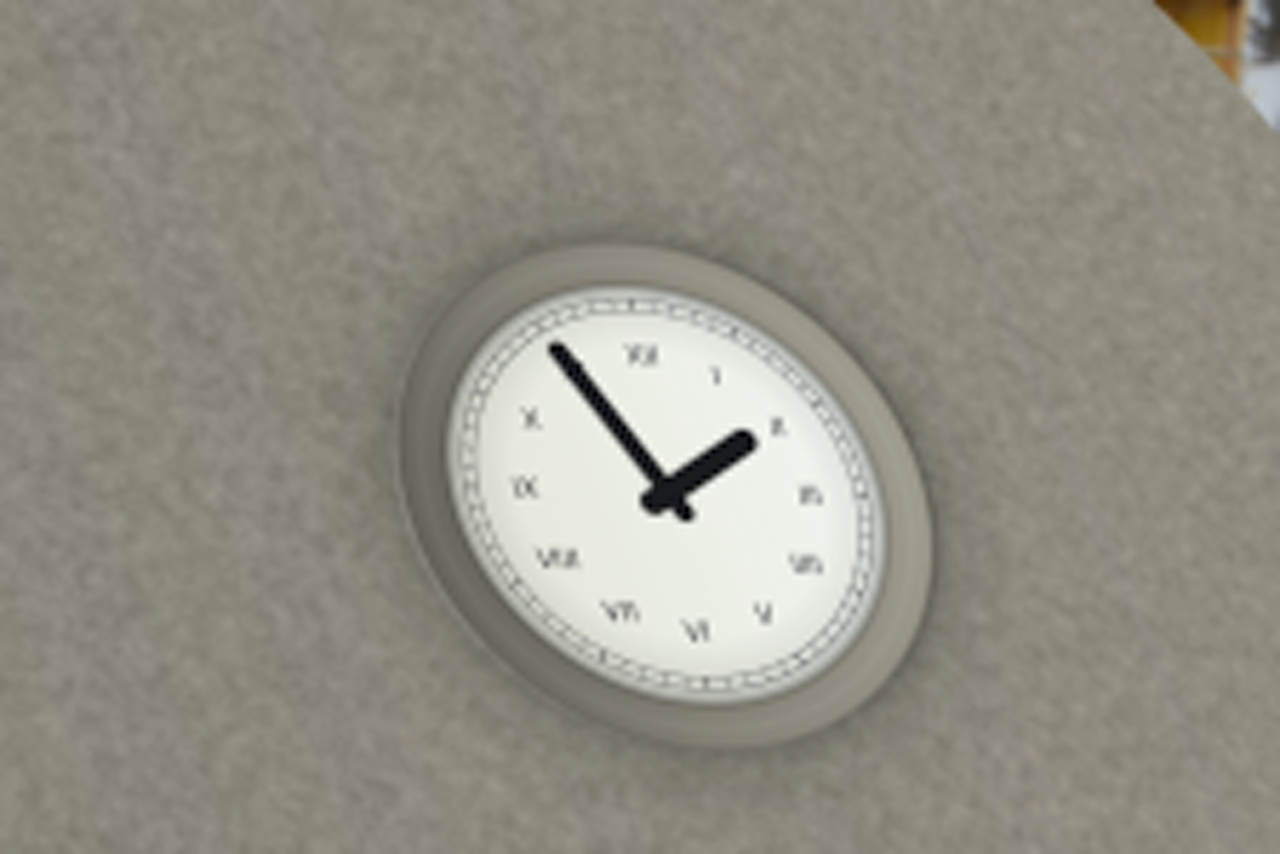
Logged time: 1.55
